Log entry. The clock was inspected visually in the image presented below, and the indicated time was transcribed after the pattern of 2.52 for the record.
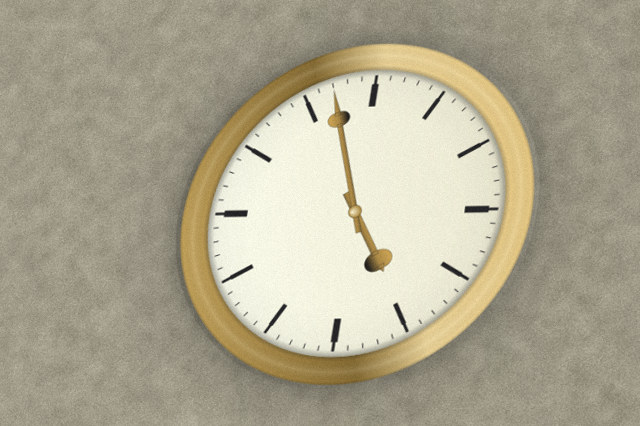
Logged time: 4.57
